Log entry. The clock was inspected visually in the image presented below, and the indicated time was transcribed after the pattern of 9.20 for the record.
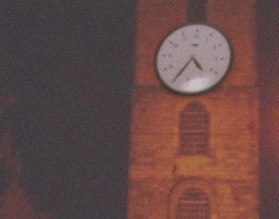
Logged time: 4.35
